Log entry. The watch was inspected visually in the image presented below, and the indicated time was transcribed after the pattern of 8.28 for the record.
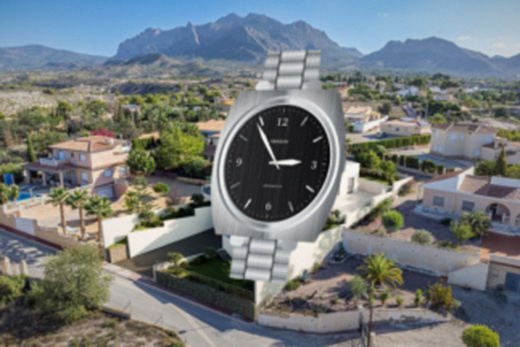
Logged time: 2.54
